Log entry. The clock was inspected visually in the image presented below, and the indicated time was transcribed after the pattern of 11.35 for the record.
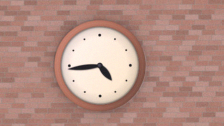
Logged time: 4.44
